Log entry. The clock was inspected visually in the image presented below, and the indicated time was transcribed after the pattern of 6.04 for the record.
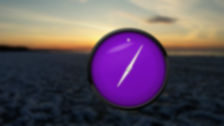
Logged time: 7.05
